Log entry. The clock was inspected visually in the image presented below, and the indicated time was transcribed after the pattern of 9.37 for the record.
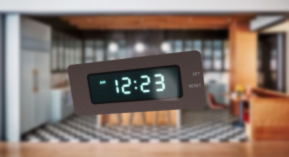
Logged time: 12.23
